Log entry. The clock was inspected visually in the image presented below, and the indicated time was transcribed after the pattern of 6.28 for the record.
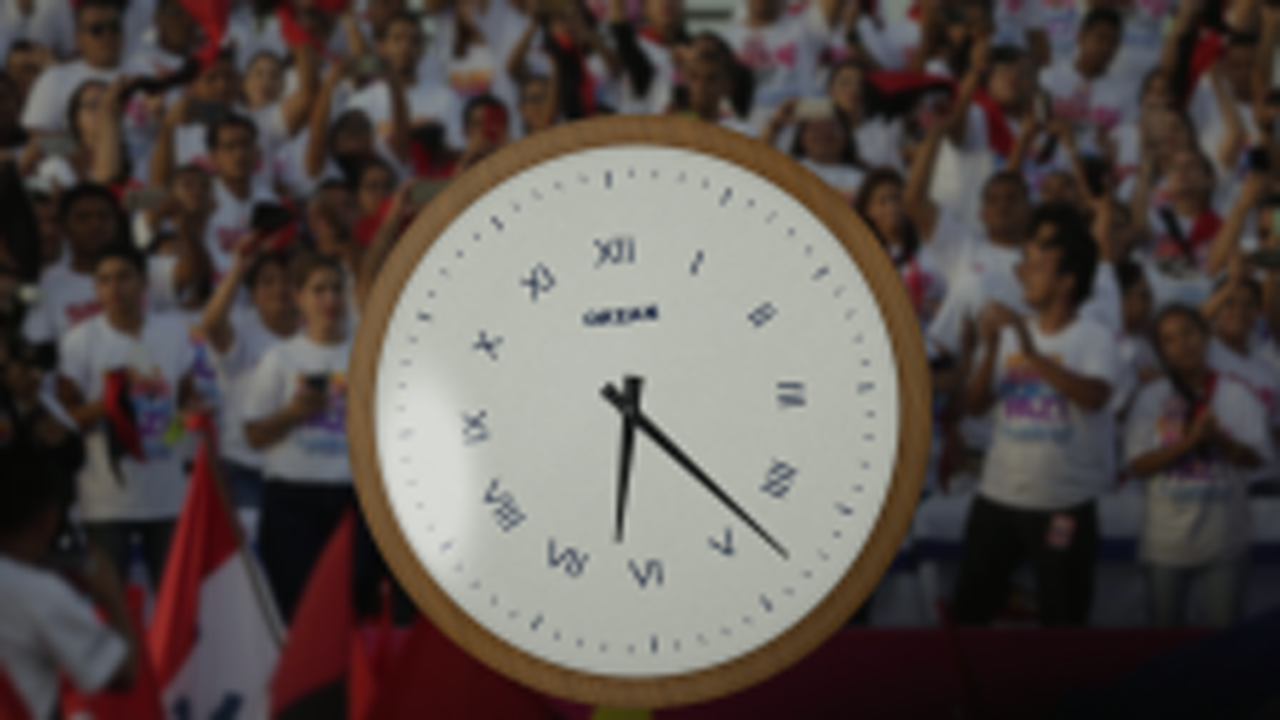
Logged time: 6.23
